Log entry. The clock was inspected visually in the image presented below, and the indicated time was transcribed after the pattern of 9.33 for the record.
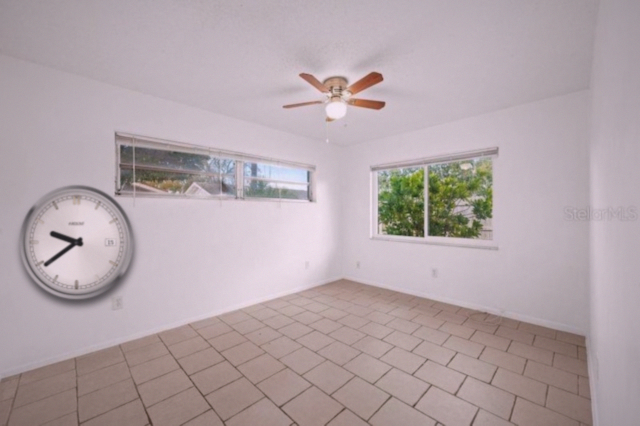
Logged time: 9.39
